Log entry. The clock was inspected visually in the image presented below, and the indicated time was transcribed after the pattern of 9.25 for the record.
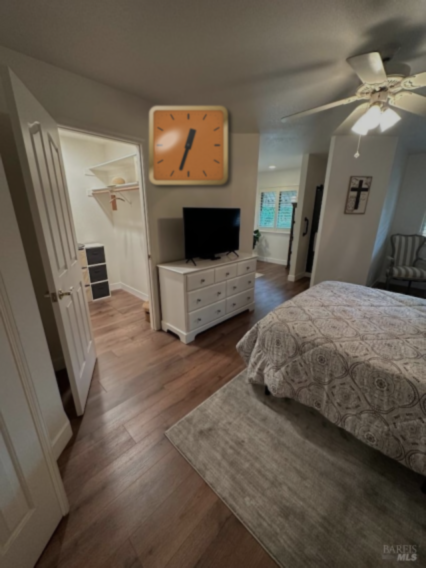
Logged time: 12.33
